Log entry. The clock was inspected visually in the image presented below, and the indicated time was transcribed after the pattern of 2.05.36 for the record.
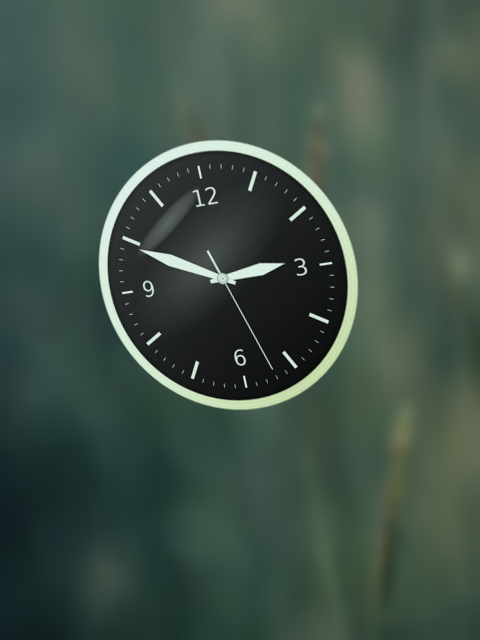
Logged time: 2.49.27
